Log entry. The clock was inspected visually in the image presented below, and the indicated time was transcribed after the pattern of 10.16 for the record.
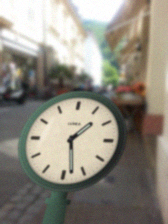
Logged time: 1.28
